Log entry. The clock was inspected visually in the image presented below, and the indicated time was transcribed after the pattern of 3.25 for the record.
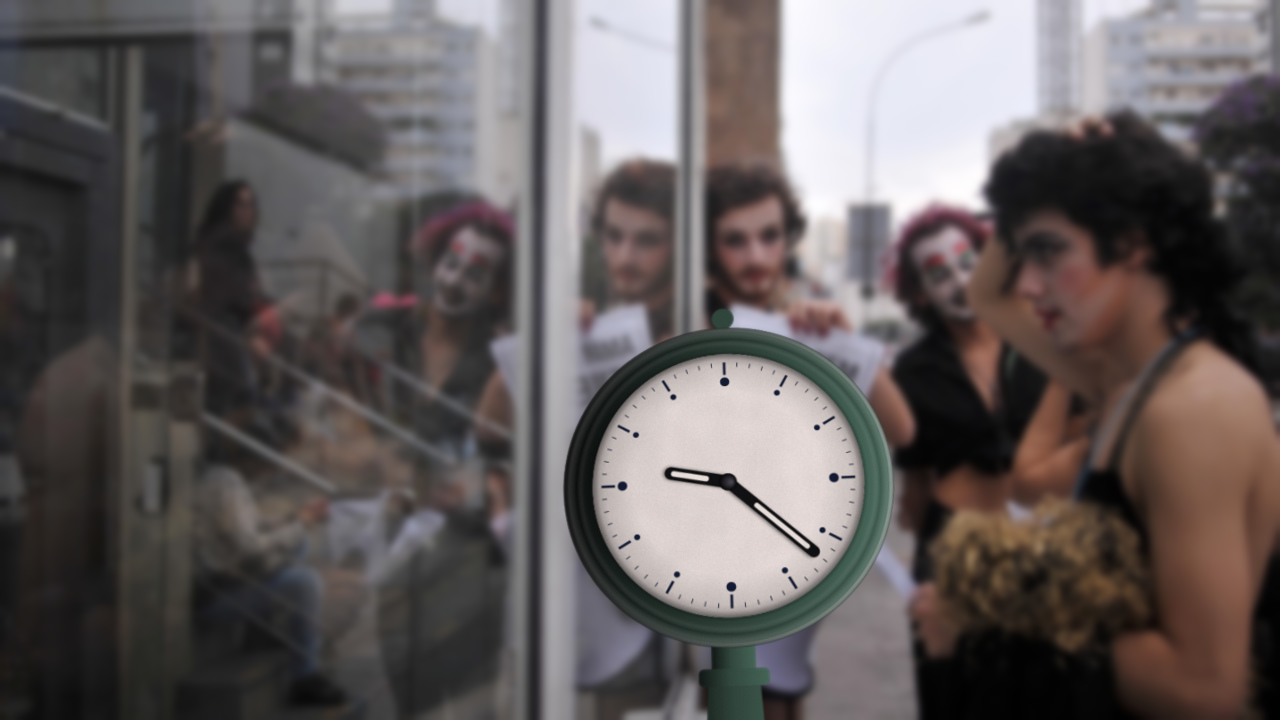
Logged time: 9.22
